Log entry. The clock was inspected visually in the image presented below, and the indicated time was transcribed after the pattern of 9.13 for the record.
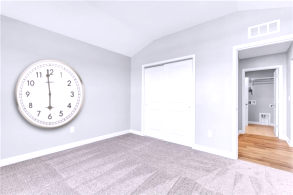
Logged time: 5.59
